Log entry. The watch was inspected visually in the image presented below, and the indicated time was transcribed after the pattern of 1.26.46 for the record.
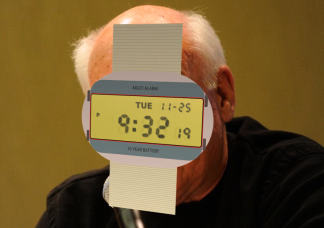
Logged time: 9.32.19
